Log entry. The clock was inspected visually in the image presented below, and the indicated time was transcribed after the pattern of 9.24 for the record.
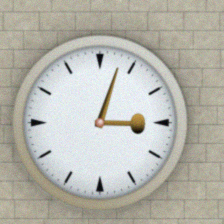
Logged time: 3.03
